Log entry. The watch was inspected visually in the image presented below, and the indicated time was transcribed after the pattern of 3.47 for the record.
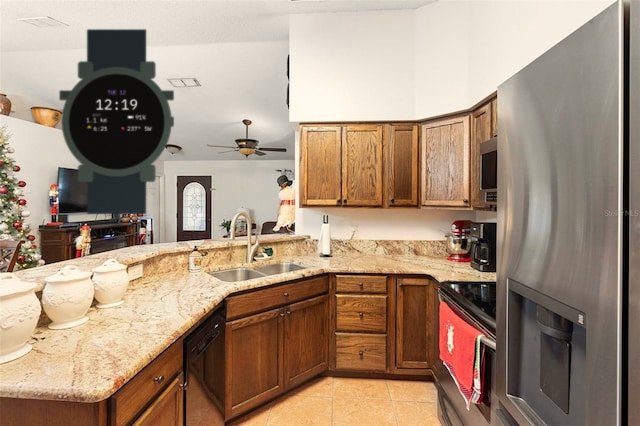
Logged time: 12.19
